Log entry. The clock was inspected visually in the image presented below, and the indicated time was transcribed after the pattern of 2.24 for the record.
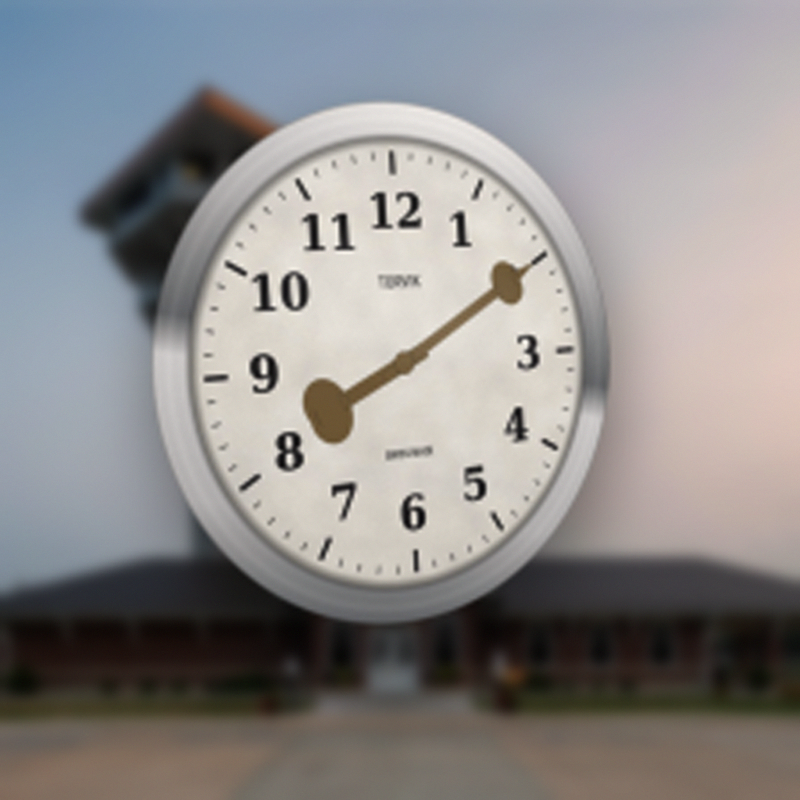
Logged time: 8.10
